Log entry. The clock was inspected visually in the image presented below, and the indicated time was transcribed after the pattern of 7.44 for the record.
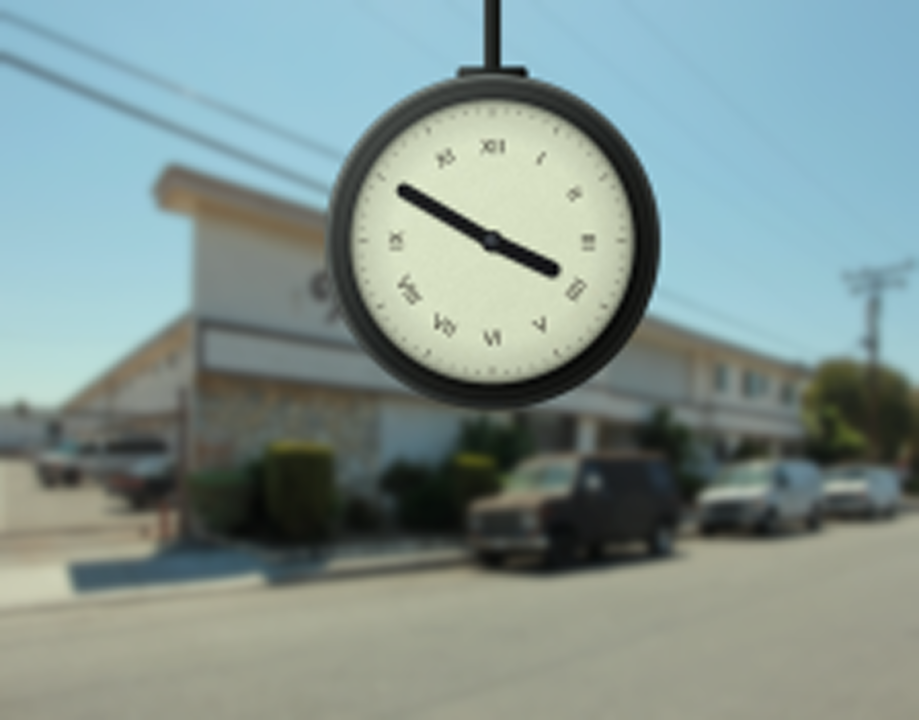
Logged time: 3.50
